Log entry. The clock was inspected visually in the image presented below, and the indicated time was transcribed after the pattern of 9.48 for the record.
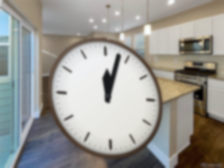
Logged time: 12.03
